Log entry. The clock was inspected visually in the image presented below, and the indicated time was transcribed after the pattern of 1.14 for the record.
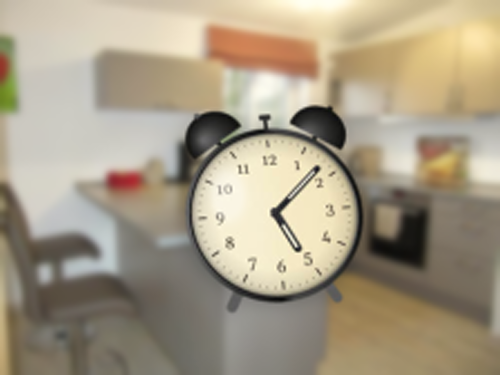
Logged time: 5.08
